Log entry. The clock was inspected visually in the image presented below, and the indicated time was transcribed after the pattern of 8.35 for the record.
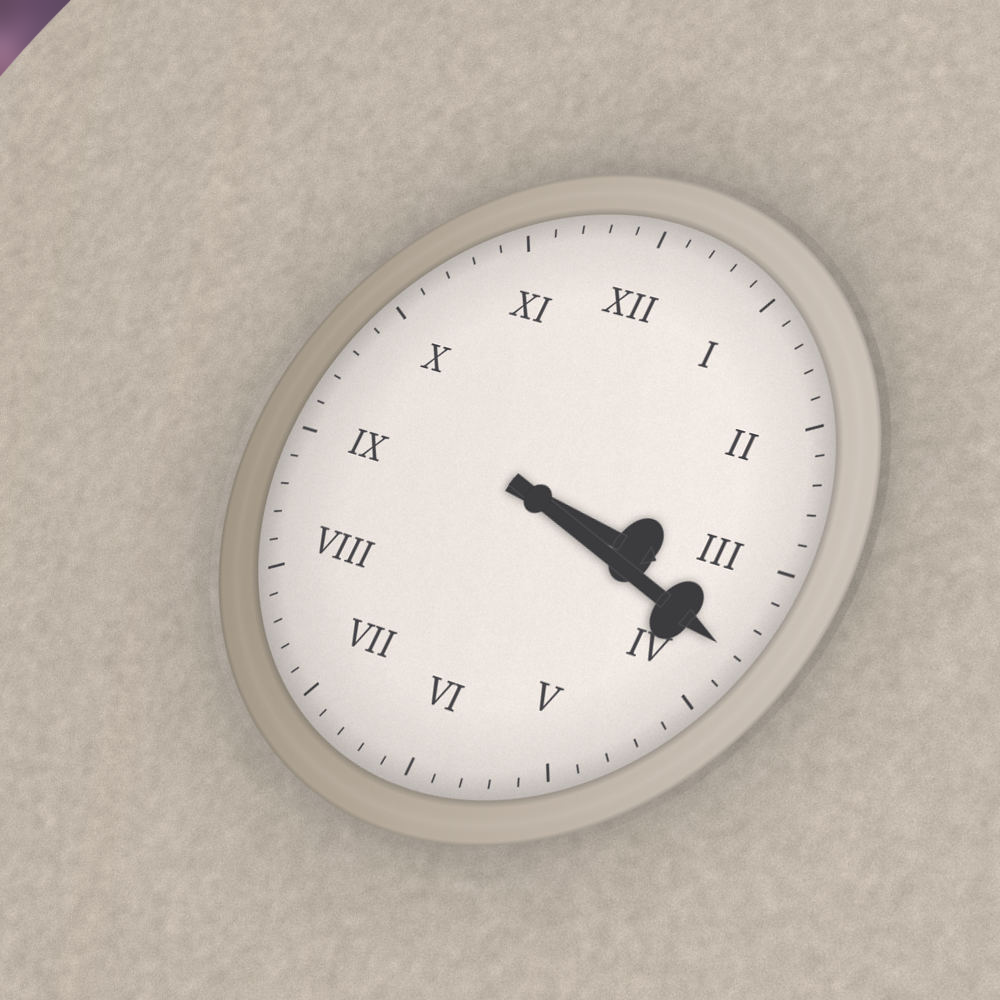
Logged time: 3.18
